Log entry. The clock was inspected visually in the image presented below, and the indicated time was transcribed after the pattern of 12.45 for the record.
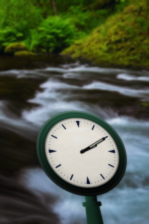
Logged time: 2.10
